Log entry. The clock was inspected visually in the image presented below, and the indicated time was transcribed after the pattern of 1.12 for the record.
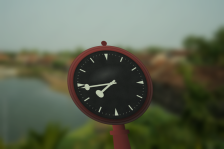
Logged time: 7.44
